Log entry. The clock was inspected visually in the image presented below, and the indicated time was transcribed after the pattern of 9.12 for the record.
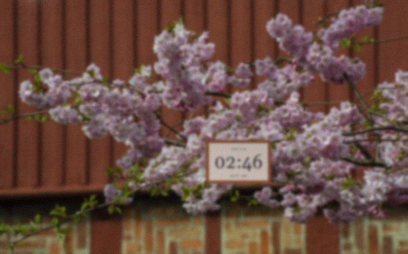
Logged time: 2.46
